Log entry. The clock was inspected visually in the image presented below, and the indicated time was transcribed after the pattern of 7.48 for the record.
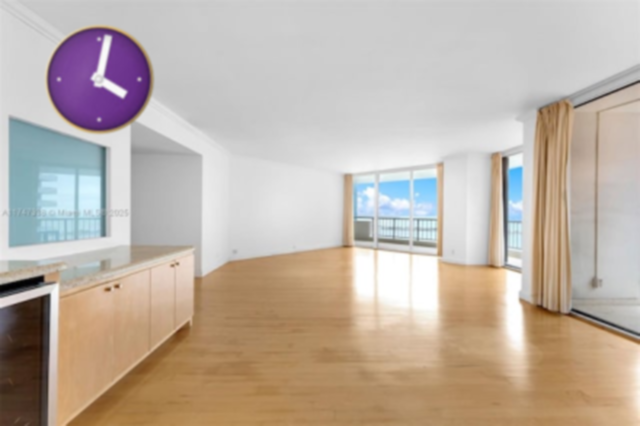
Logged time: 4.02
